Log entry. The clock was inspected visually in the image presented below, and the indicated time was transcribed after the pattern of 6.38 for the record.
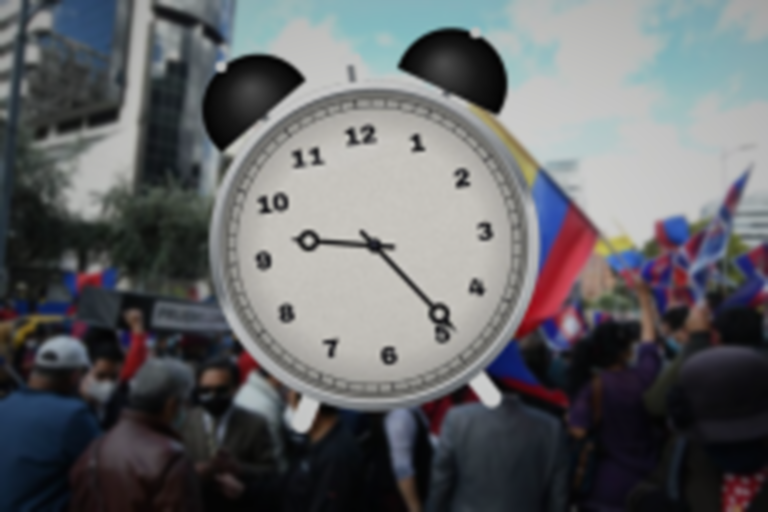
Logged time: 9.24
